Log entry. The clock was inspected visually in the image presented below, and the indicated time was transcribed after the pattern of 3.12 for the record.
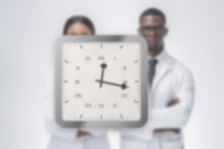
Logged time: 12.17
